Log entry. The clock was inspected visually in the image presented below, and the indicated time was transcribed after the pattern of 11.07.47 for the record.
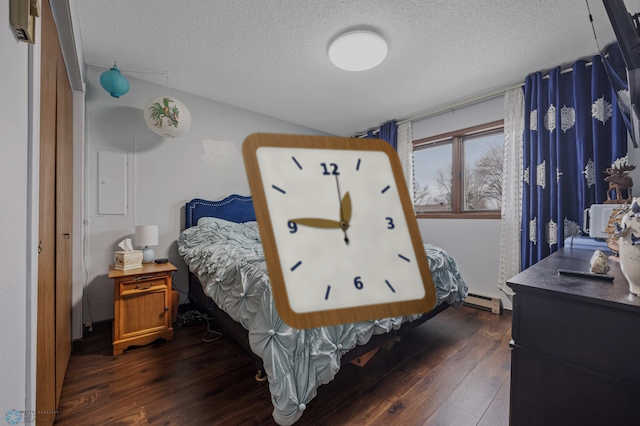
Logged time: 12.46.01
